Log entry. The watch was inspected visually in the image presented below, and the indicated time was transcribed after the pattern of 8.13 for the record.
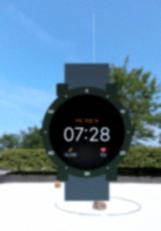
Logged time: 7.28
